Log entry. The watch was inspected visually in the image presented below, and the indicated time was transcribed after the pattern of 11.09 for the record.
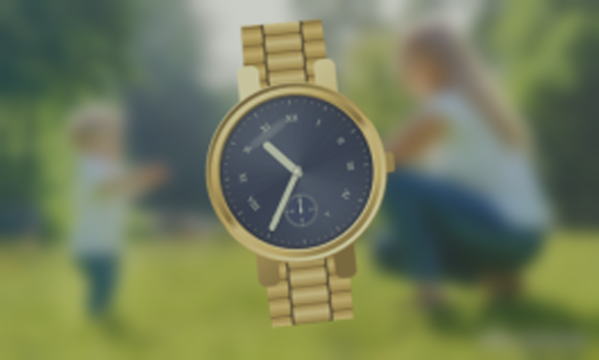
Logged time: 10.35
